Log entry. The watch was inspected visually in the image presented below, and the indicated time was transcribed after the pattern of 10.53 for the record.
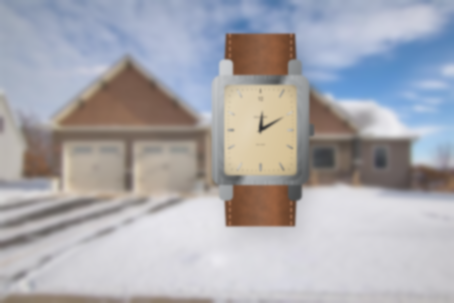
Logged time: 12.10
